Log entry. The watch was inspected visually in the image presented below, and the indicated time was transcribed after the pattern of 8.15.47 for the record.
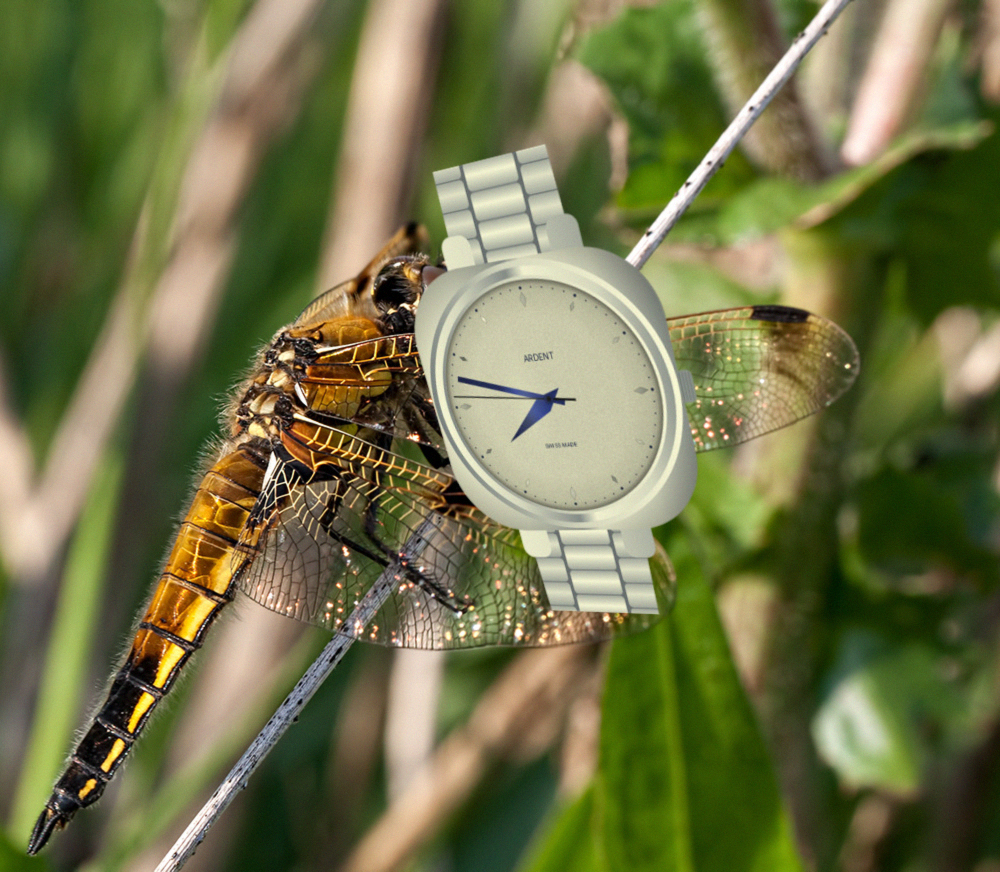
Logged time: 7.47.46
